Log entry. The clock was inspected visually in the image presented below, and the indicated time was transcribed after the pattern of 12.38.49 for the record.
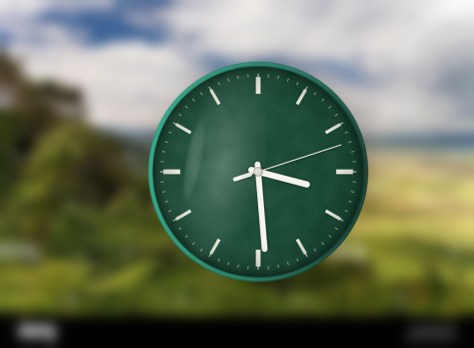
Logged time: 3.29.12
